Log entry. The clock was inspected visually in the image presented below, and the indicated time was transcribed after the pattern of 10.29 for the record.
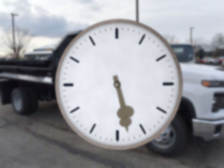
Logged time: 5.28
